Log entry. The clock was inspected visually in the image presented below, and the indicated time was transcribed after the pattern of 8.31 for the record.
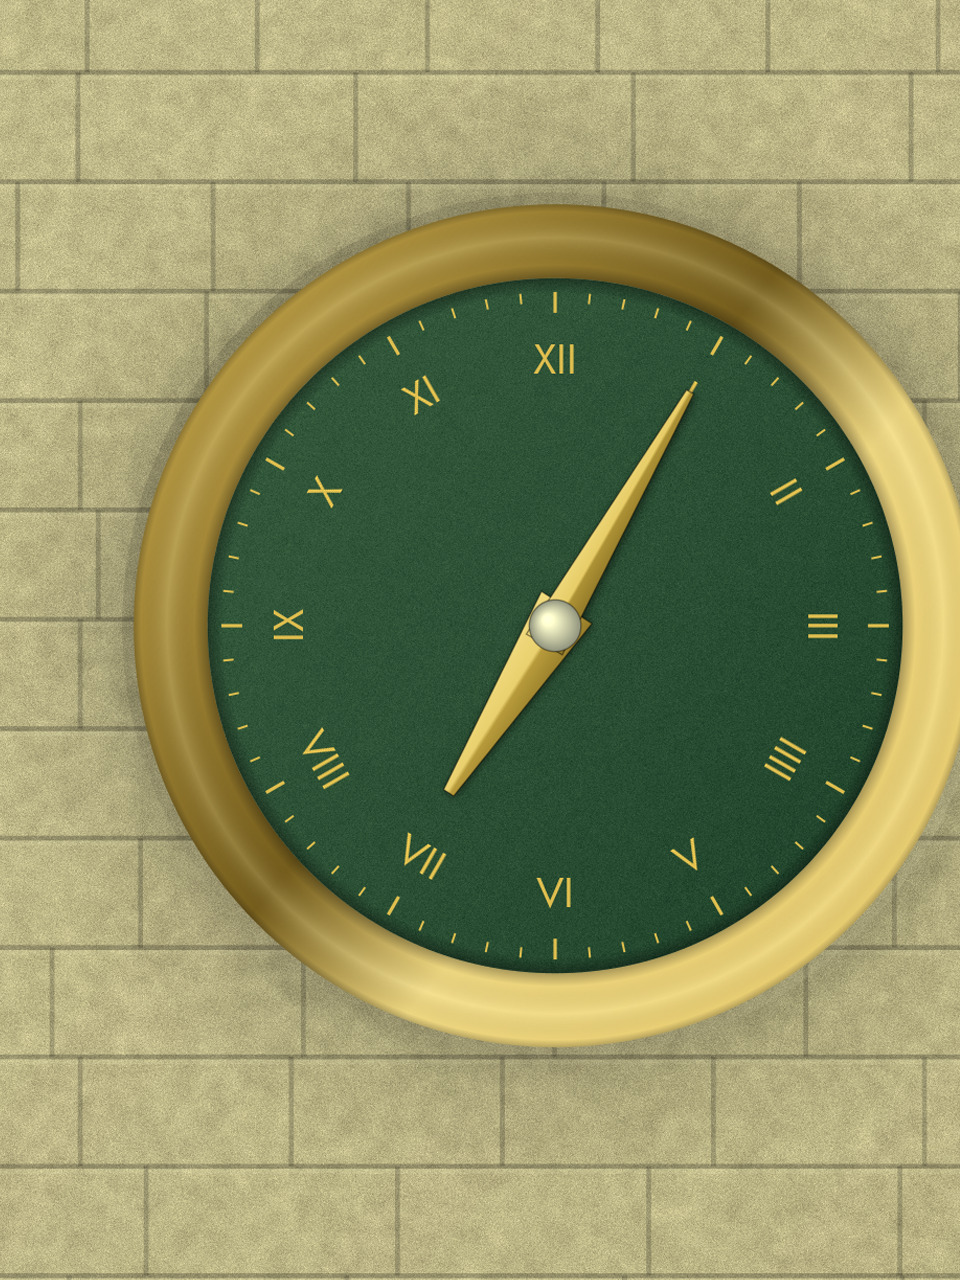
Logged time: 7.05
